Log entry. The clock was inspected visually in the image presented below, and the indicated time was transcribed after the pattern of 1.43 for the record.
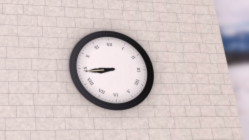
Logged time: 8.44
